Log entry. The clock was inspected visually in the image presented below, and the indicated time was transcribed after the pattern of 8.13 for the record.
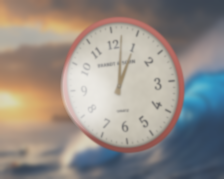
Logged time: 1.02
